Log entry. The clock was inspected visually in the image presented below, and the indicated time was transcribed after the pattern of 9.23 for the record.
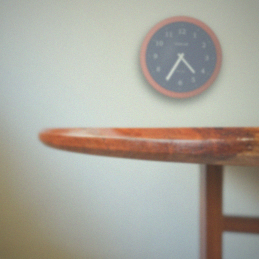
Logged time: 4.35
